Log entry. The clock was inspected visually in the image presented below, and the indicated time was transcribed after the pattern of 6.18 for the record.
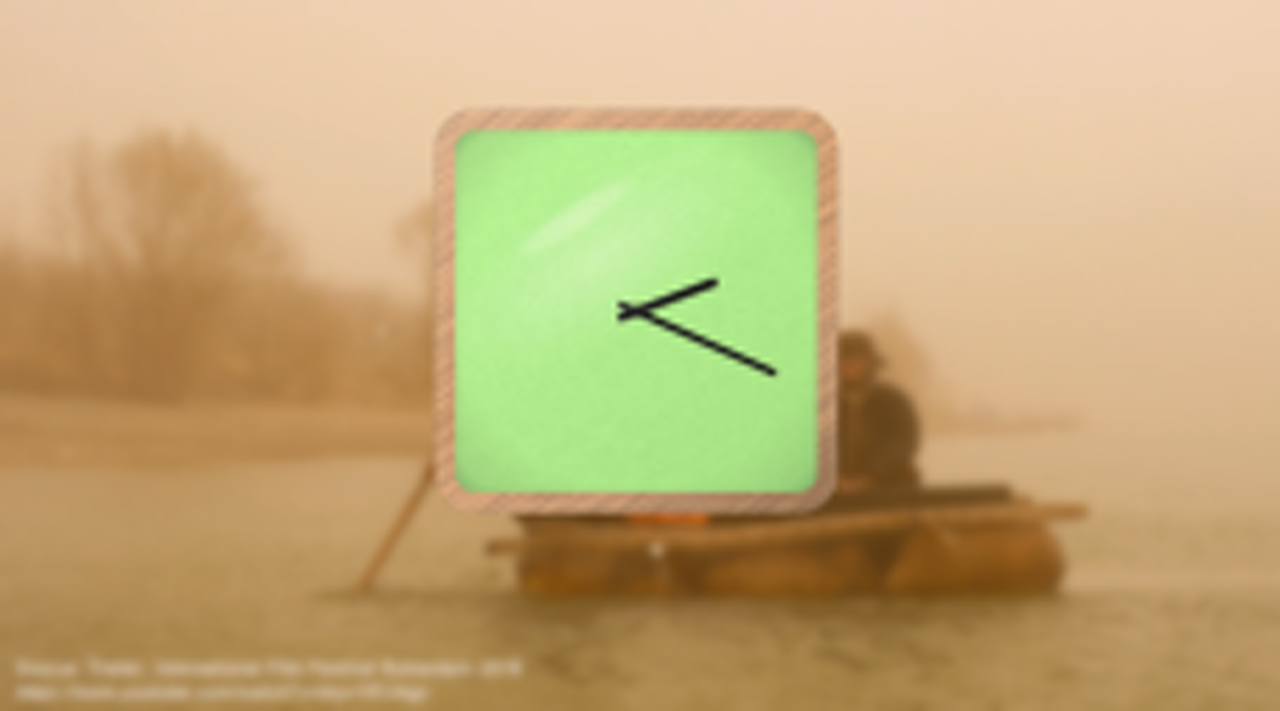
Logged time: 2.19
